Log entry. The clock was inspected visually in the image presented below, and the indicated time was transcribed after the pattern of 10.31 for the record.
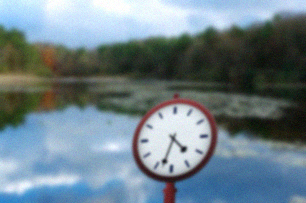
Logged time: 4.33
